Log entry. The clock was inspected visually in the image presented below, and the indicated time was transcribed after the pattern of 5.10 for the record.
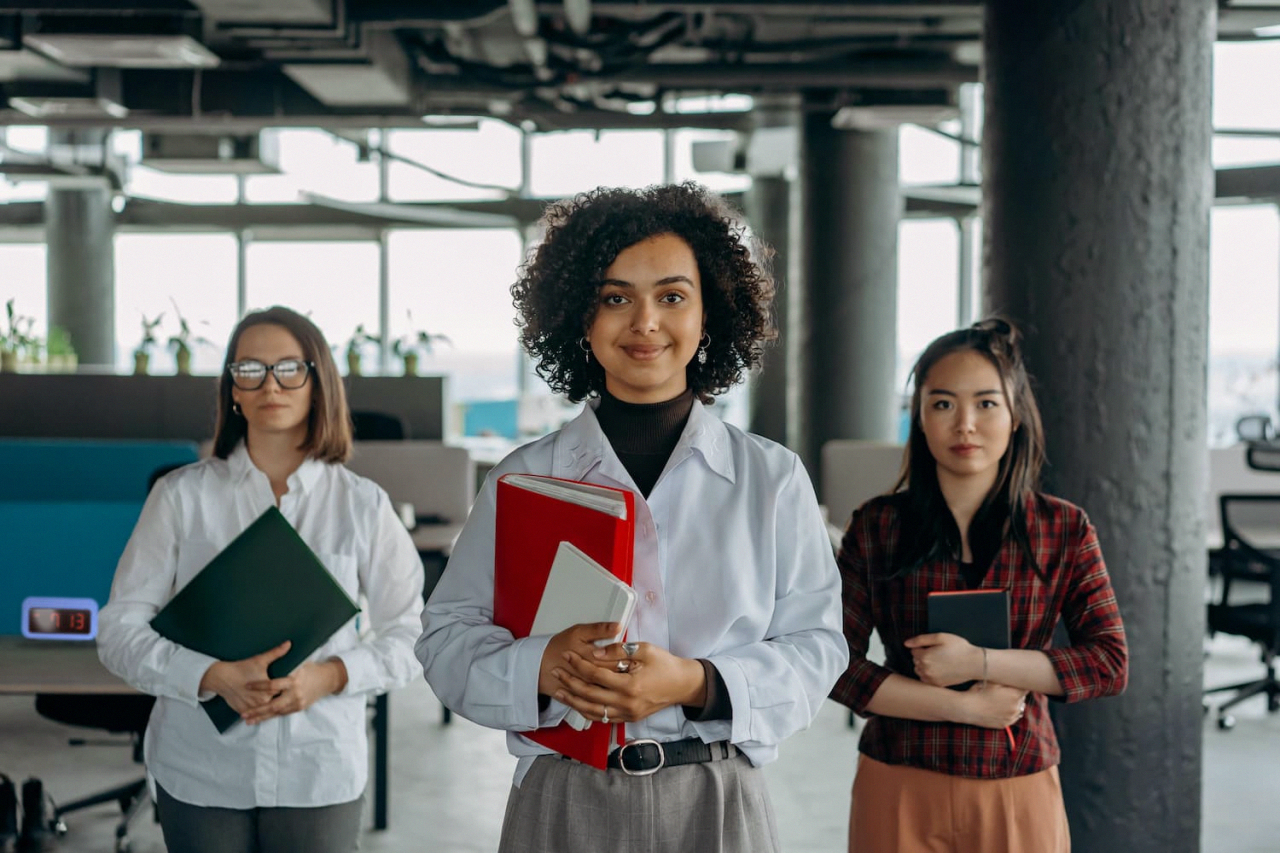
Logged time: 7.13
